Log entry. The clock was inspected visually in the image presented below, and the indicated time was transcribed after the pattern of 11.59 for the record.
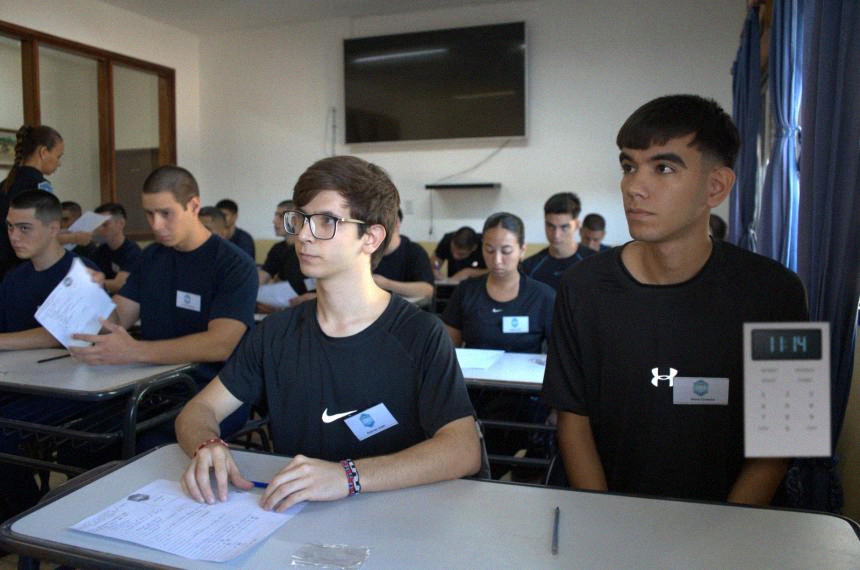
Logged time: 11.14
